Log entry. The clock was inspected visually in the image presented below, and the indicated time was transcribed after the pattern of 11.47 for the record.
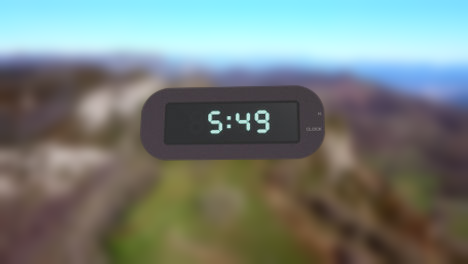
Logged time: 5.49
